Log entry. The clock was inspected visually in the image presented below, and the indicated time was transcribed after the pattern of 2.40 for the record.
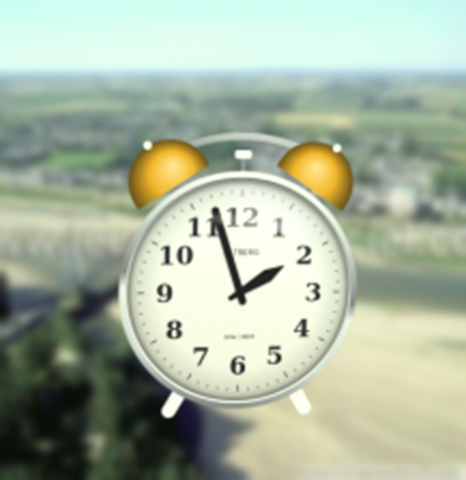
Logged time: 1.57
